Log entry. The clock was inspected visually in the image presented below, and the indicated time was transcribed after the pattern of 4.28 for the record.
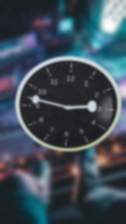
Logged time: 2.47
